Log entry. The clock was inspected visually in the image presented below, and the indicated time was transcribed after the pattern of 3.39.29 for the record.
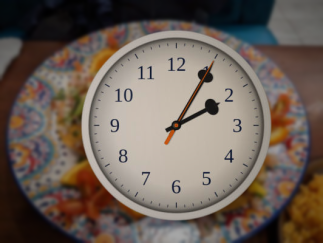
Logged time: 2.05.05
